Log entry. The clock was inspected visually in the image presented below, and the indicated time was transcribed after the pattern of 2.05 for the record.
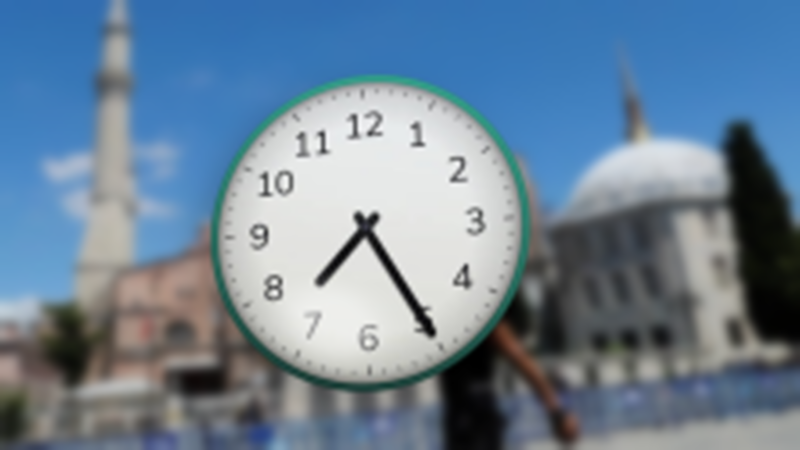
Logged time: 7.25
